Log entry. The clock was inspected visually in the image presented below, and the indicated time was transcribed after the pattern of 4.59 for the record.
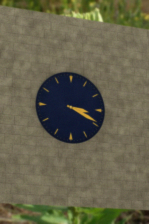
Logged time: 3.19
